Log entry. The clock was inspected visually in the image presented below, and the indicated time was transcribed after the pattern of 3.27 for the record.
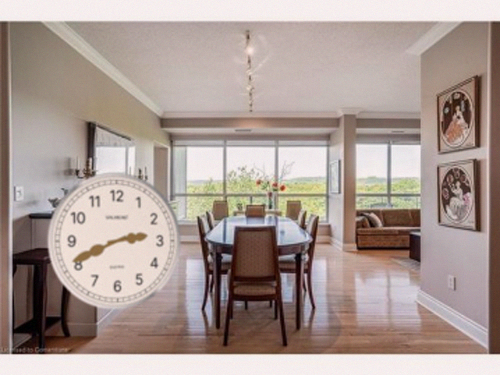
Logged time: 2.41
